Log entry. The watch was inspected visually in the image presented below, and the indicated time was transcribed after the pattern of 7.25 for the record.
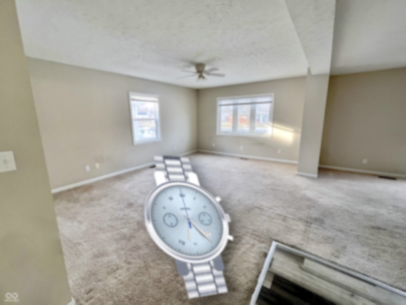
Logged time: 6.24
